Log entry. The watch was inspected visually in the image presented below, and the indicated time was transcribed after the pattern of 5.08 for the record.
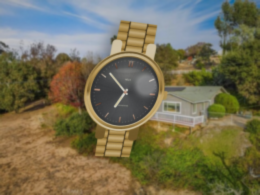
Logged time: 6.52
